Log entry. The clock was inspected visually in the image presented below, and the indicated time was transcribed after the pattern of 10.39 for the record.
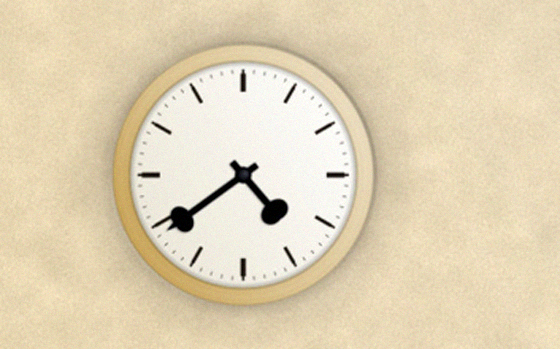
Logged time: 4.39
